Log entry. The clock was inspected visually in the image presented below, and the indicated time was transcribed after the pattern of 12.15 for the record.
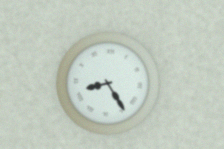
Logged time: 8.24
